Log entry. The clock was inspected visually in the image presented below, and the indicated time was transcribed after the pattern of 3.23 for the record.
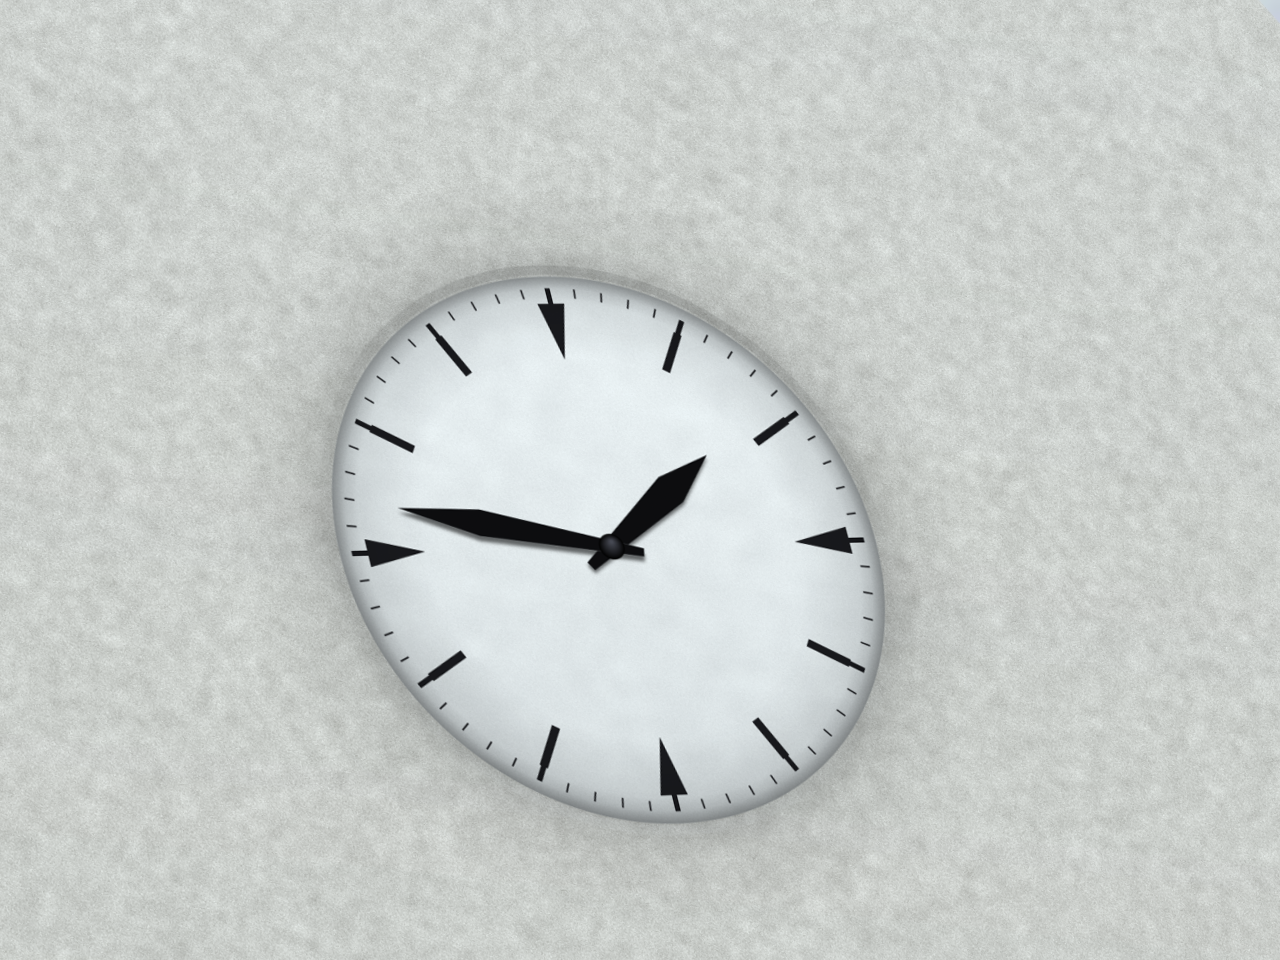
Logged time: 1.47
